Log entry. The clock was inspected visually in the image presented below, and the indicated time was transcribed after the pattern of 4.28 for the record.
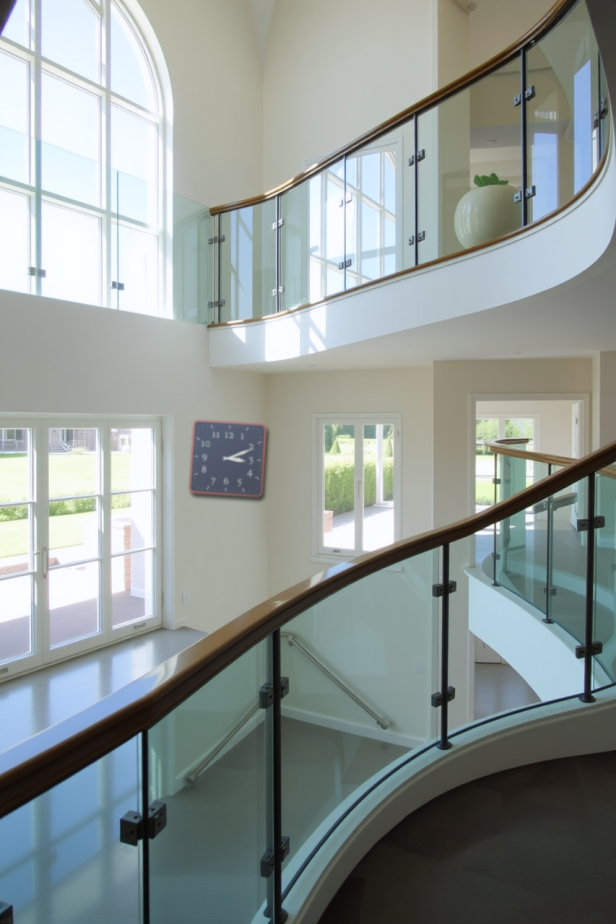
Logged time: 3.11
